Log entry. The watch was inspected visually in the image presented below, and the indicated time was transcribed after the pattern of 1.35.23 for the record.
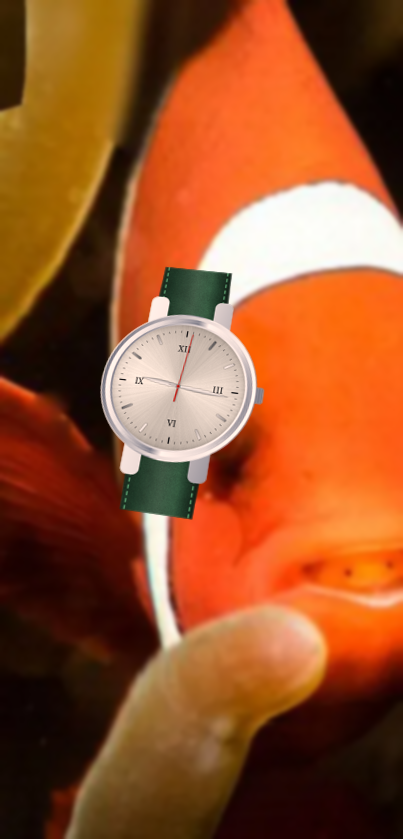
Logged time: 9.16.01
